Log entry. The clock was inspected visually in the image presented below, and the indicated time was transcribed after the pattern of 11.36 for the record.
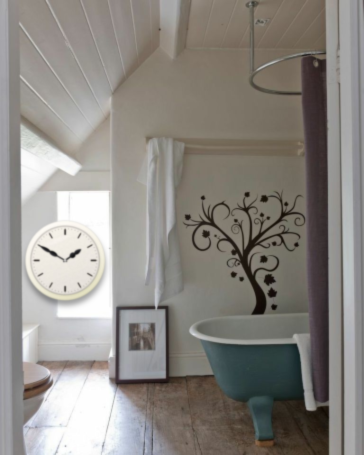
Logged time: 1.50
